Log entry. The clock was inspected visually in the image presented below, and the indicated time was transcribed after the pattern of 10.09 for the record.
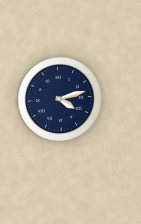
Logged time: 4.13
